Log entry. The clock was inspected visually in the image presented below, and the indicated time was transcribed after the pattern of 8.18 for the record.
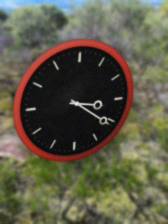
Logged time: 3.21
